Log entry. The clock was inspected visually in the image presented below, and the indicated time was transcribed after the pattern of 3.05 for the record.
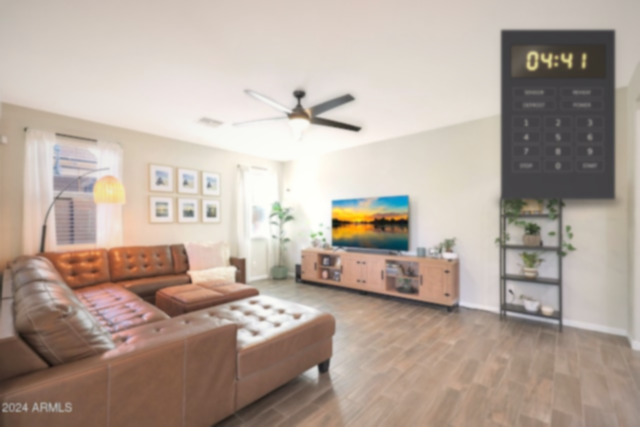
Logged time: 4.41
